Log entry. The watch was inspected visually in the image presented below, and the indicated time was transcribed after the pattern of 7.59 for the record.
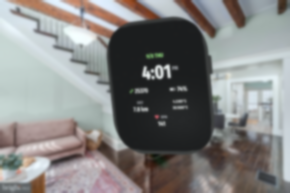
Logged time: 4.01
